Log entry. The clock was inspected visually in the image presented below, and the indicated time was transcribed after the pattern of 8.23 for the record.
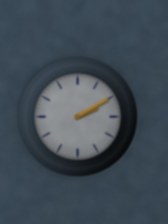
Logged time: 2.10
